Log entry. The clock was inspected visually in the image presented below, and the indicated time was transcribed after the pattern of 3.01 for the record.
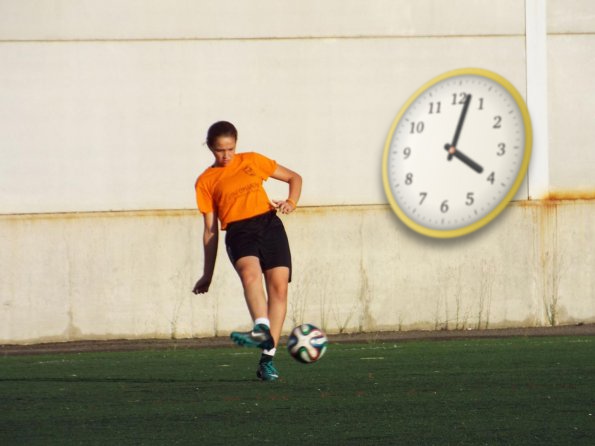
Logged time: 4.02
